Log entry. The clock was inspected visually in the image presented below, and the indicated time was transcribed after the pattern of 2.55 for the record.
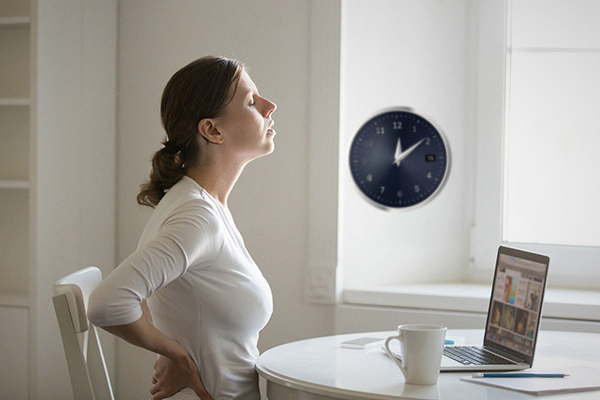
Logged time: 12.09
